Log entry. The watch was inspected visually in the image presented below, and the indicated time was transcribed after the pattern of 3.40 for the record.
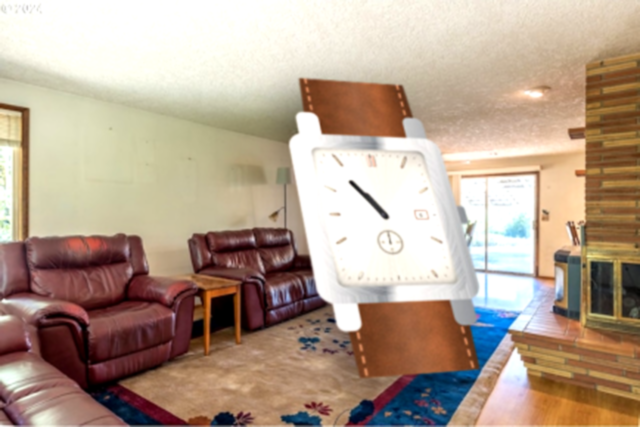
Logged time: 10.54
